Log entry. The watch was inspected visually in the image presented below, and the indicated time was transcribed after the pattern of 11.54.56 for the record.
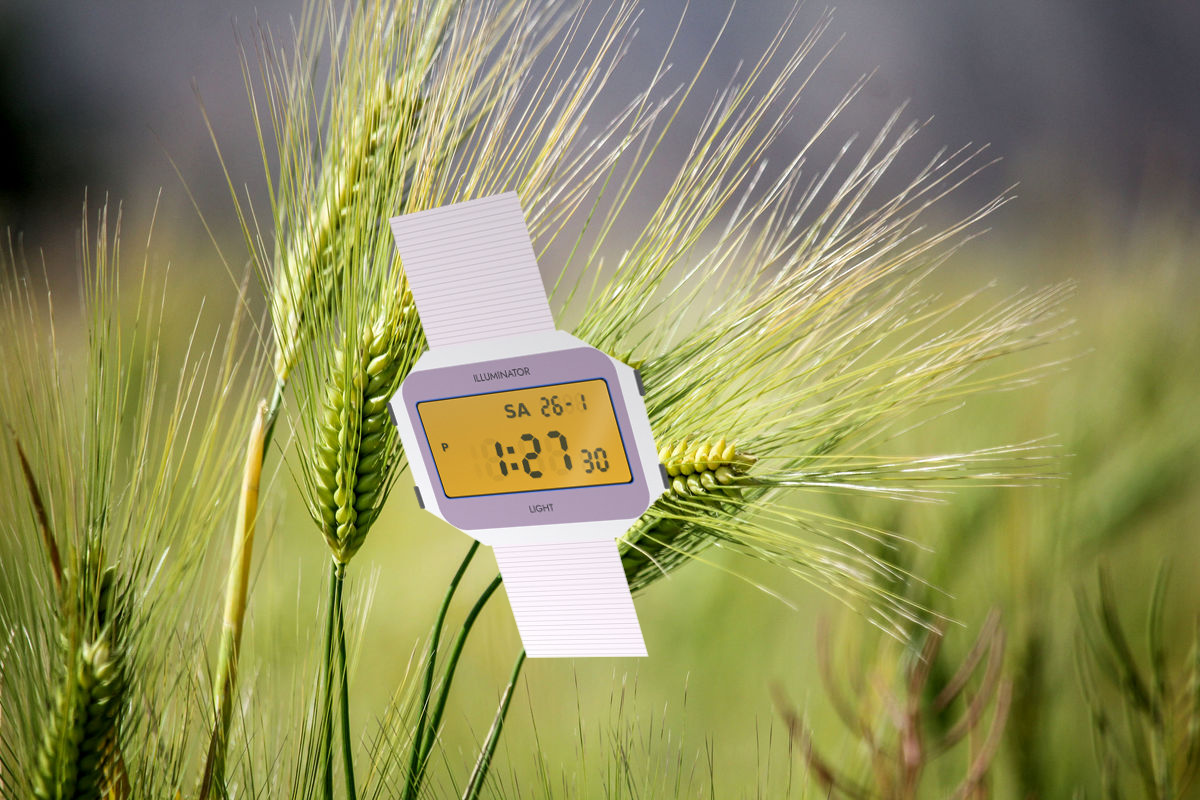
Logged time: 1.27.30
